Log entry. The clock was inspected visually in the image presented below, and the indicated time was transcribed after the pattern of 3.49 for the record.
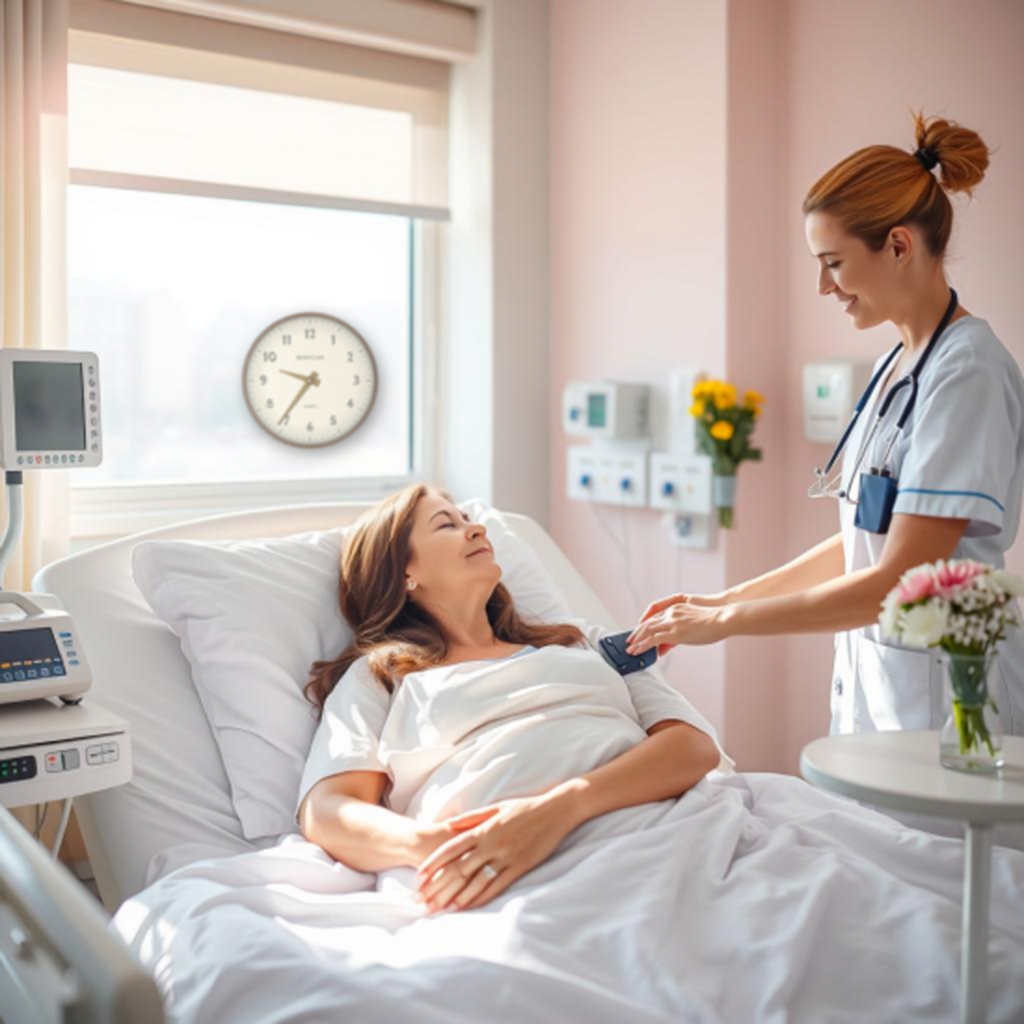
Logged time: 9.36
